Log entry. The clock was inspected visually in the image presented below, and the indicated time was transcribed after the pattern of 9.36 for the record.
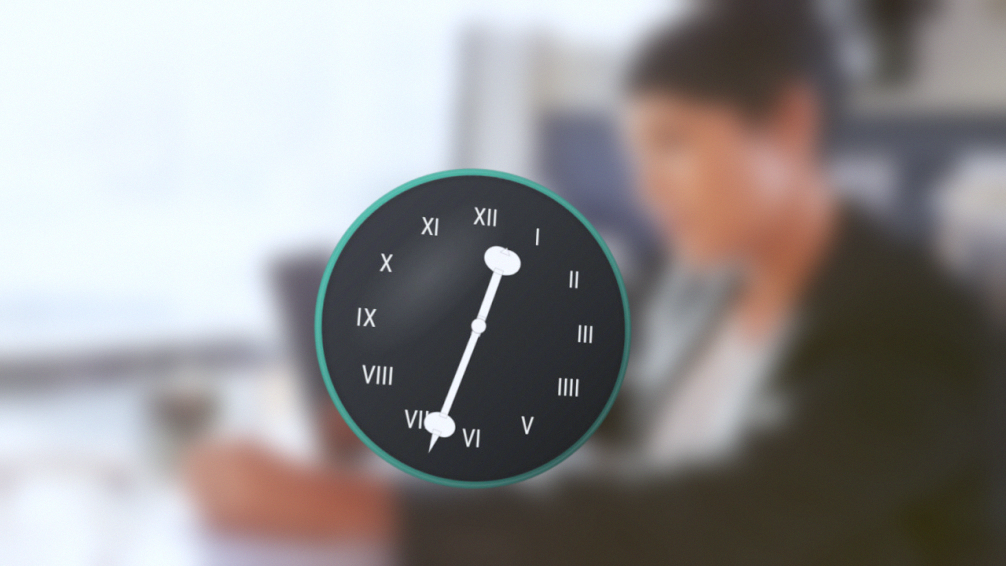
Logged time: 12.33
